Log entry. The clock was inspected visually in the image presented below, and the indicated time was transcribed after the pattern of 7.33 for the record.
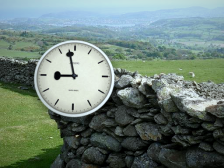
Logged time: 8.58
